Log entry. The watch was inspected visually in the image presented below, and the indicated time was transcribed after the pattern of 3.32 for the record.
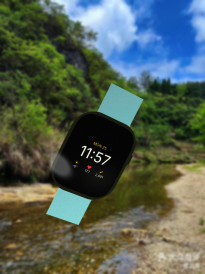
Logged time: 11.57
